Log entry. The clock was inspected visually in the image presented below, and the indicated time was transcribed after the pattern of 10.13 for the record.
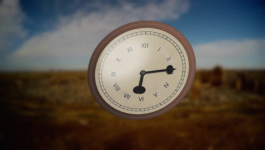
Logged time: 6.14
